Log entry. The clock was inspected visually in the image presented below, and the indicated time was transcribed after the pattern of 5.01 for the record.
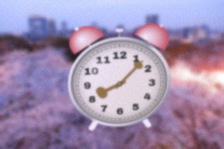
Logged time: 8.07
